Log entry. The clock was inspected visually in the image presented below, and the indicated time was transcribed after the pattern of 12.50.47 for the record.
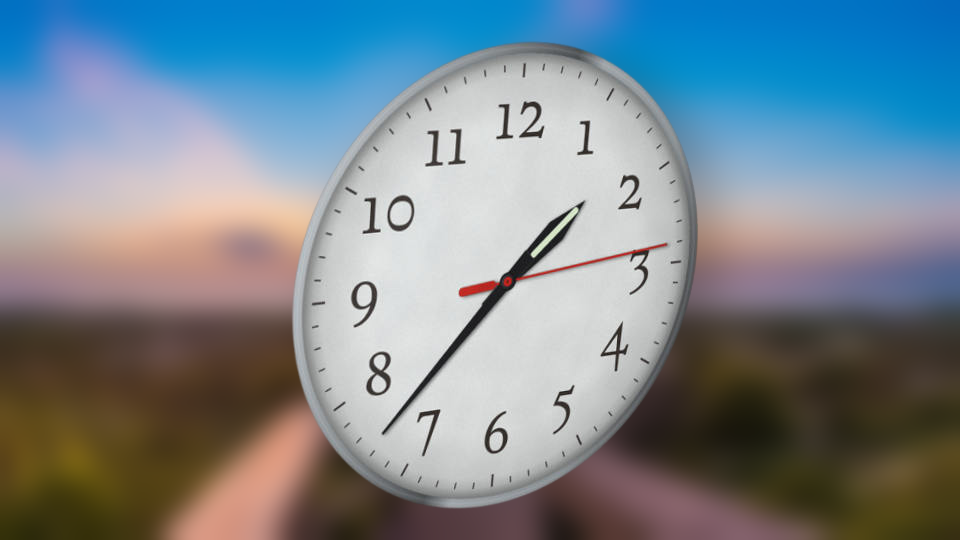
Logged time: 1.37.14
